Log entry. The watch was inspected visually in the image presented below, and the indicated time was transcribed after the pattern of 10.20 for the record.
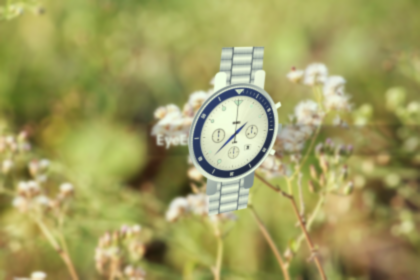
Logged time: 1.38
